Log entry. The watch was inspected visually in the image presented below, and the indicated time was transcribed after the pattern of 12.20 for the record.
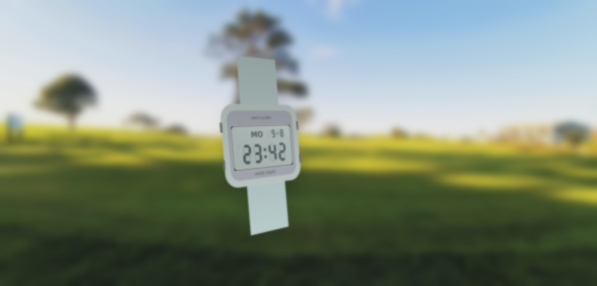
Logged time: 23.42
